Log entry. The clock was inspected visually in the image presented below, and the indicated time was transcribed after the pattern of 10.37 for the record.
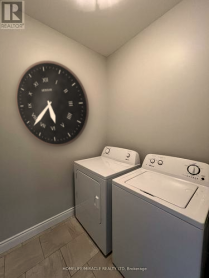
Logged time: 5.38
